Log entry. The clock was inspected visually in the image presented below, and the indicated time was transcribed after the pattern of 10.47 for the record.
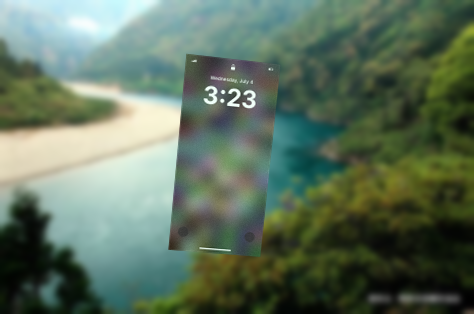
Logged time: 3.23
